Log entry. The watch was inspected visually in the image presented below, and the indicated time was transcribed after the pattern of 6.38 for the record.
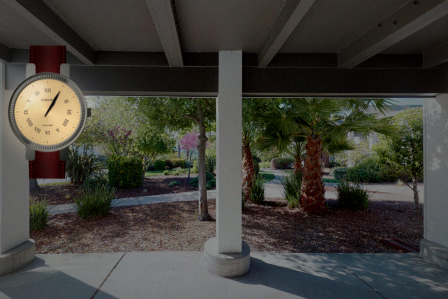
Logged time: 1.05
